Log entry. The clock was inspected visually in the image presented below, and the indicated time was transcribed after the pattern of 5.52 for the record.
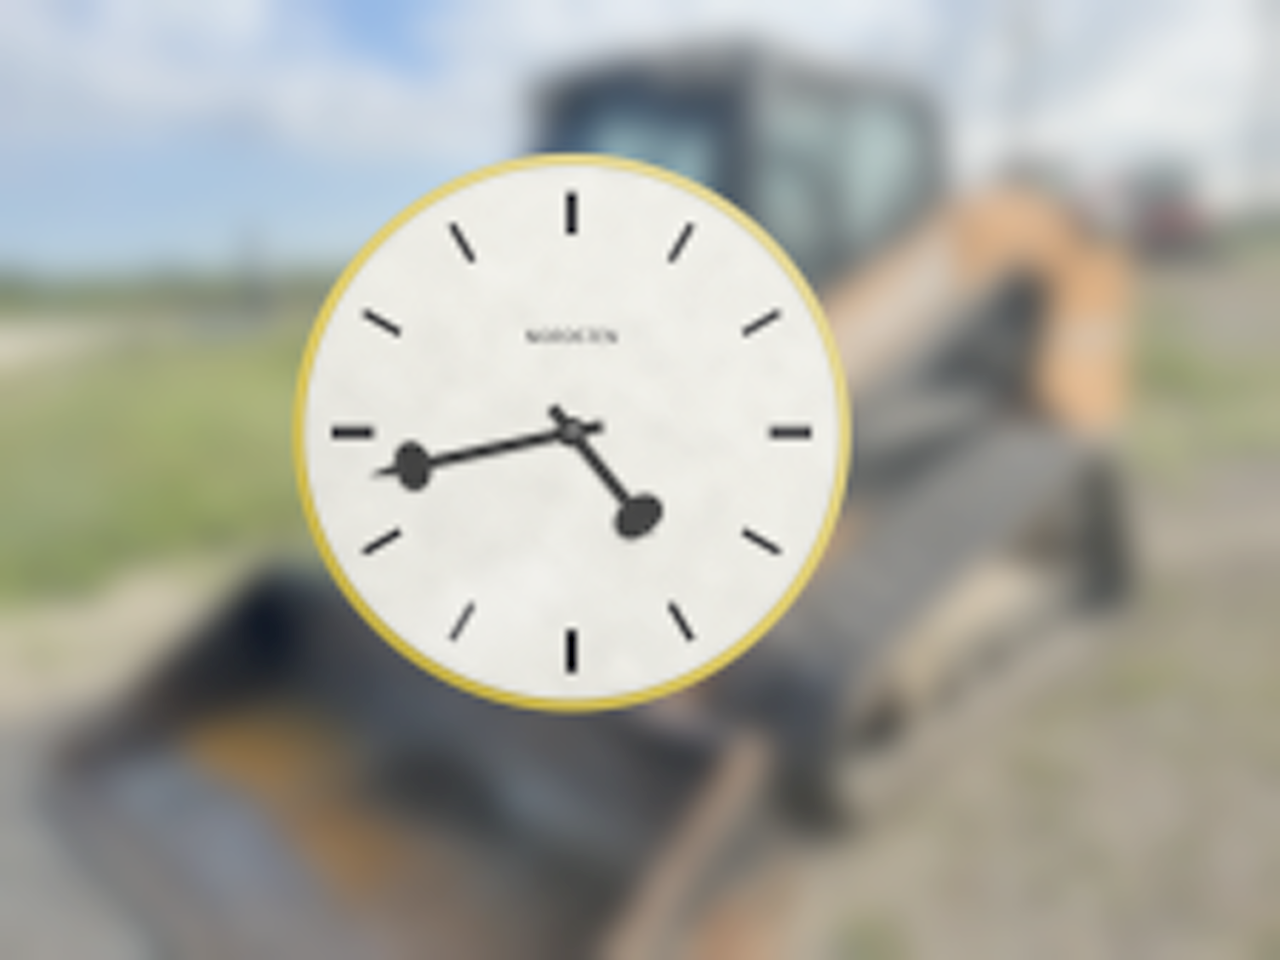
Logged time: 4.43
